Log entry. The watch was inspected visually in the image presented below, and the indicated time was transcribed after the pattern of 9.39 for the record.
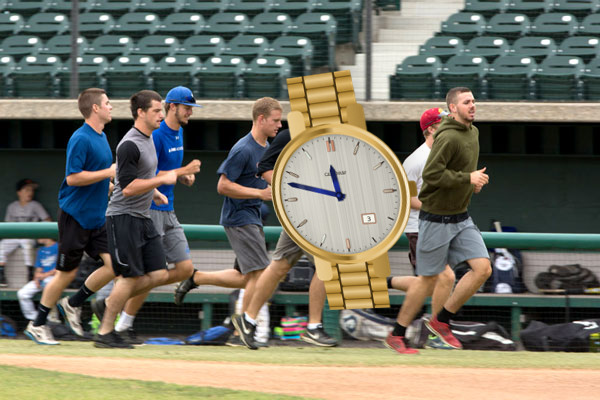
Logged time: 11.48
